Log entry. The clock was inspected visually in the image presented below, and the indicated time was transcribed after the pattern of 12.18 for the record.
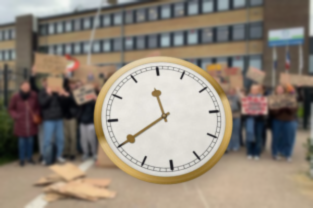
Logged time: 11.40
